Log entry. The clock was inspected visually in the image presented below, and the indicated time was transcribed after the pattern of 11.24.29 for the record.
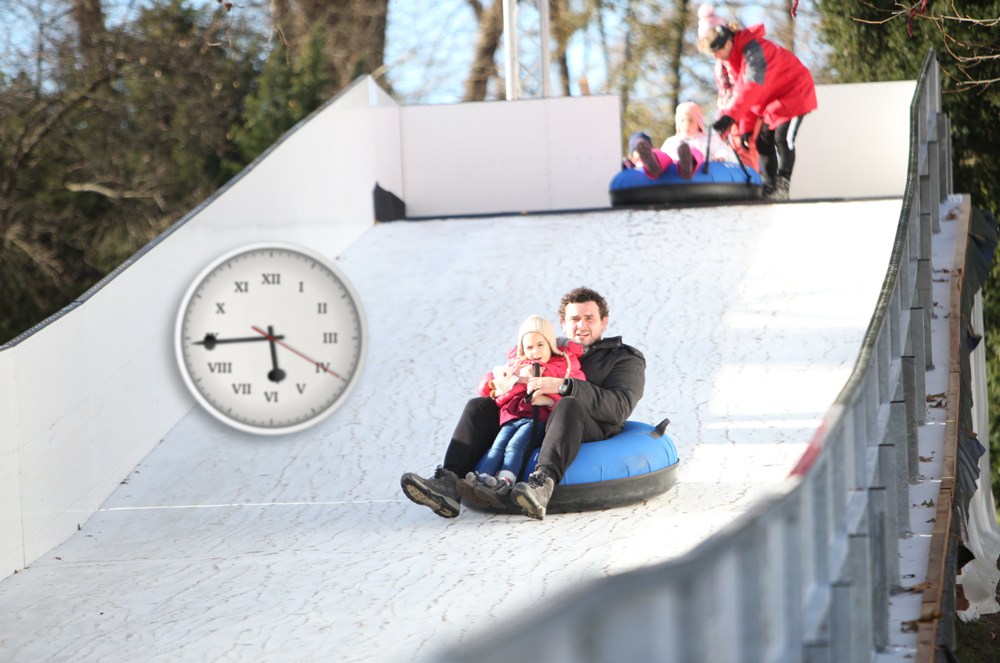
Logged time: 5.44.20
